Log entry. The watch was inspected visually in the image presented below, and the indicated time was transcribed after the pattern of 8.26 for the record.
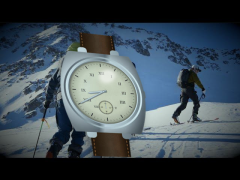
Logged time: 8.40
